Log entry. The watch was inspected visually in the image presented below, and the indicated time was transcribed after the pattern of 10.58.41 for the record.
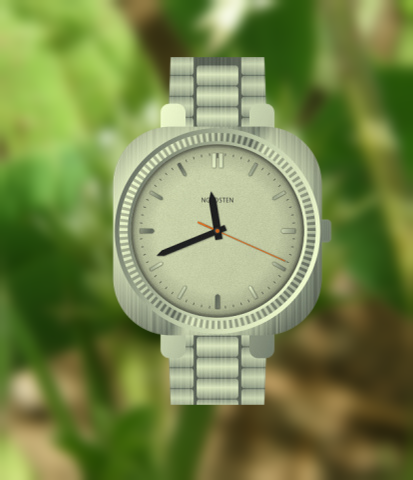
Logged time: 11.41.19
